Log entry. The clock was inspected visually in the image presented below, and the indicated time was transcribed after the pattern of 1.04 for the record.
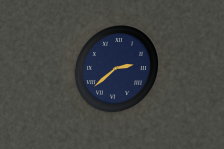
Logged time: 2.38
